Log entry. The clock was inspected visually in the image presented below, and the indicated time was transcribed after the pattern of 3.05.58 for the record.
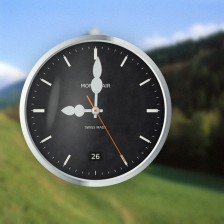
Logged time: 9.00.25
